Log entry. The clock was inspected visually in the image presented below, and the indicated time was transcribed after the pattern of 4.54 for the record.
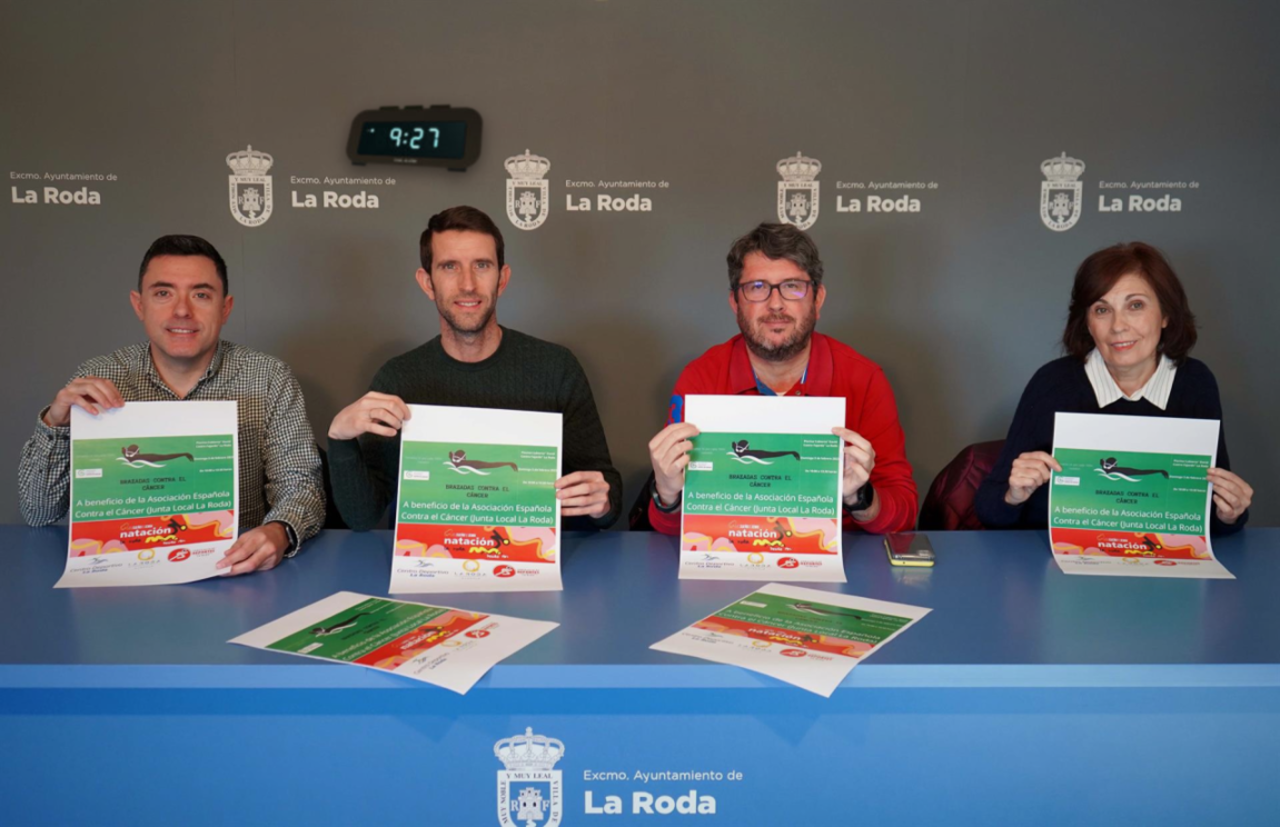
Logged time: 9.27
